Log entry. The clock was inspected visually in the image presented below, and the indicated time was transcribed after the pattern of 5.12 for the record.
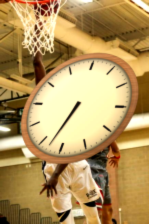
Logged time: 6.33
